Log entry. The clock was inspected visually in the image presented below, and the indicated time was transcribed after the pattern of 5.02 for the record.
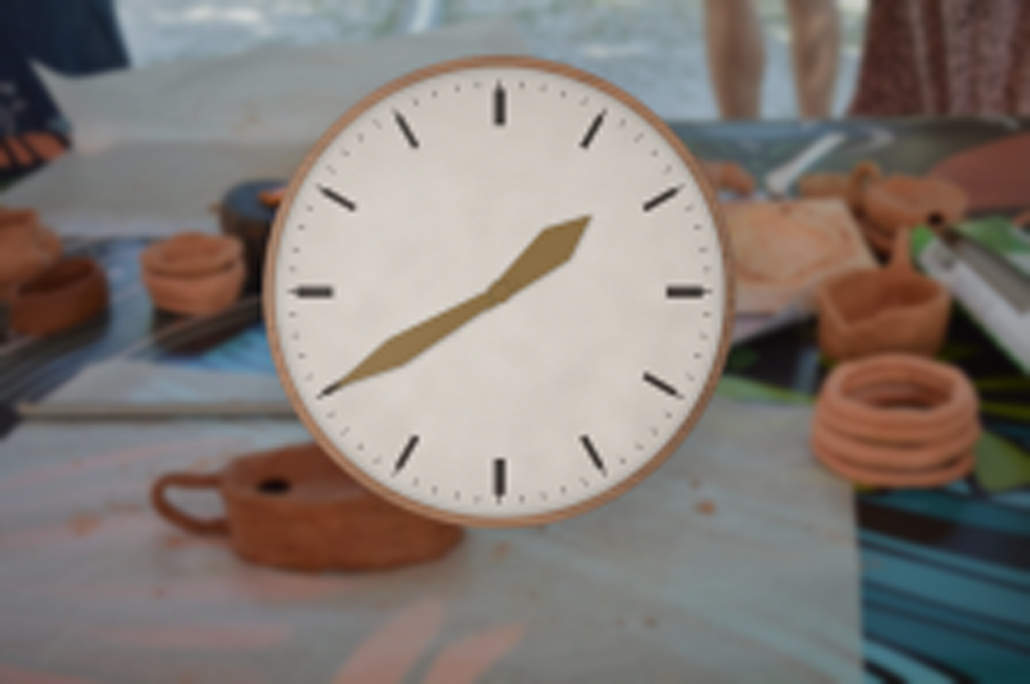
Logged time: 1.40
